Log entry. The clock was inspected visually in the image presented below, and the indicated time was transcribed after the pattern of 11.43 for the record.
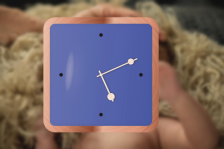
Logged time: 5.11
